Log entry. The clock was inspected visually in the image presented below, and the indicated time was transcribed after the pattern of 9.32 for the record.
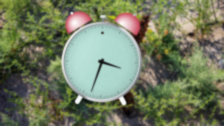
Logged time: 3.33
